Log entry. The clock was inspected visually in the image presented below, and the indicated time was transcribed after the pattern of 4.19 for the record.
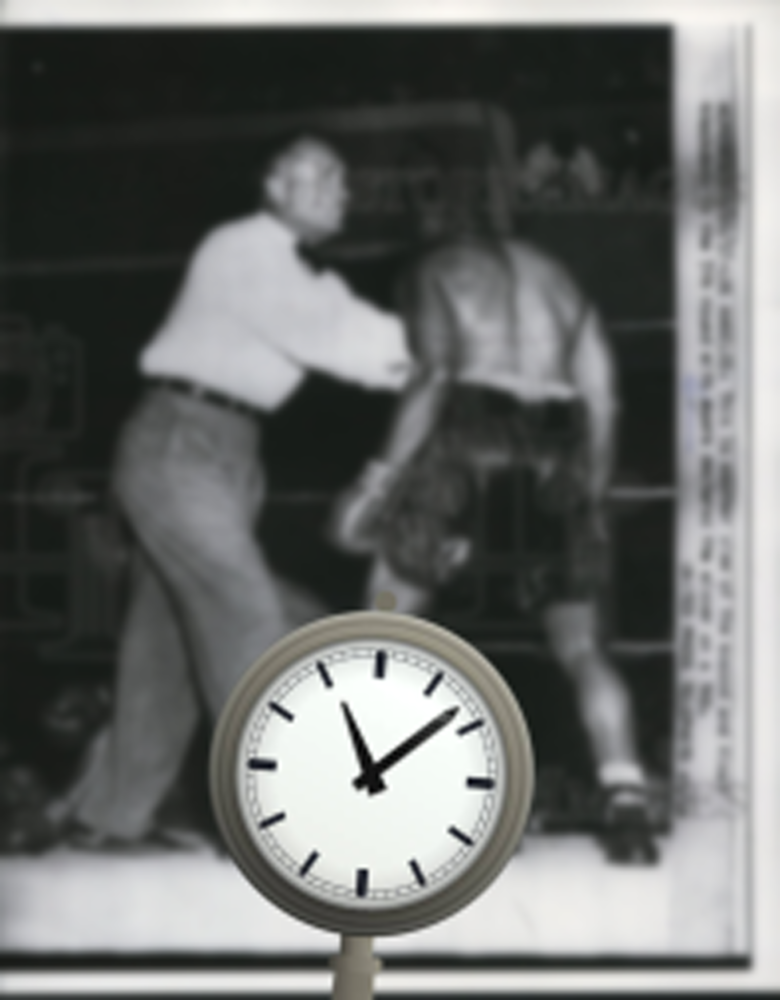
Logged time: 11.08
